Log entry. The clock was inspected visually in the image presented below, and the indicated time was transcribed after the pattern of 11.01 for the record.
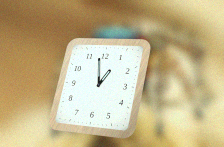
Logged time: 12.58
